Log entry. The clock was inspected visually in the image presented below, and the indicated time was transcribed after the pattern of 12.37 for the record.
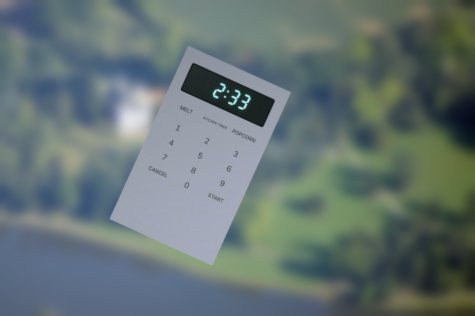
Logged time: 2.33
